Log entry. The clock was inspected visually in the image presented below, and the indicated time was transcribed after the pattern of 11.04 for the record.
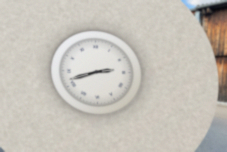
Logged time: 2.42
